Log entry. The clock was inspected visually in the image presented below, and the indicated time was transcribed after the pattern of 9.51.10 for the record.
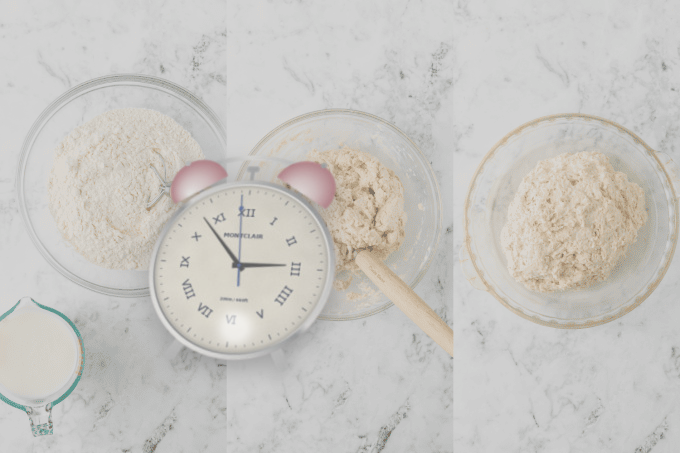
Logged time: 2.52.59
